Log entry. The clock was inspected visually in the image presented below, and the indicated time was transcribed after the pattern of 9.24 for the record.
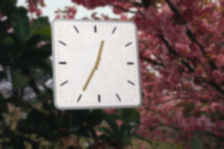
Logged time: 12.35
